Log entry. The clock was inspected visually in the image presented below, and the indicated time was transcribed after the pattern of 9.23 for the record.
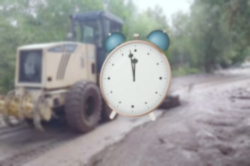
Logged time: 11.58
